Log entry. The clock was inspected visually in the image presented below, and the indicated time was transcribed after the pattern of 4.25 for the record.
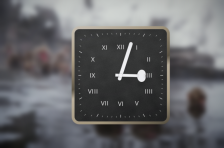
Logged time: 3.03
